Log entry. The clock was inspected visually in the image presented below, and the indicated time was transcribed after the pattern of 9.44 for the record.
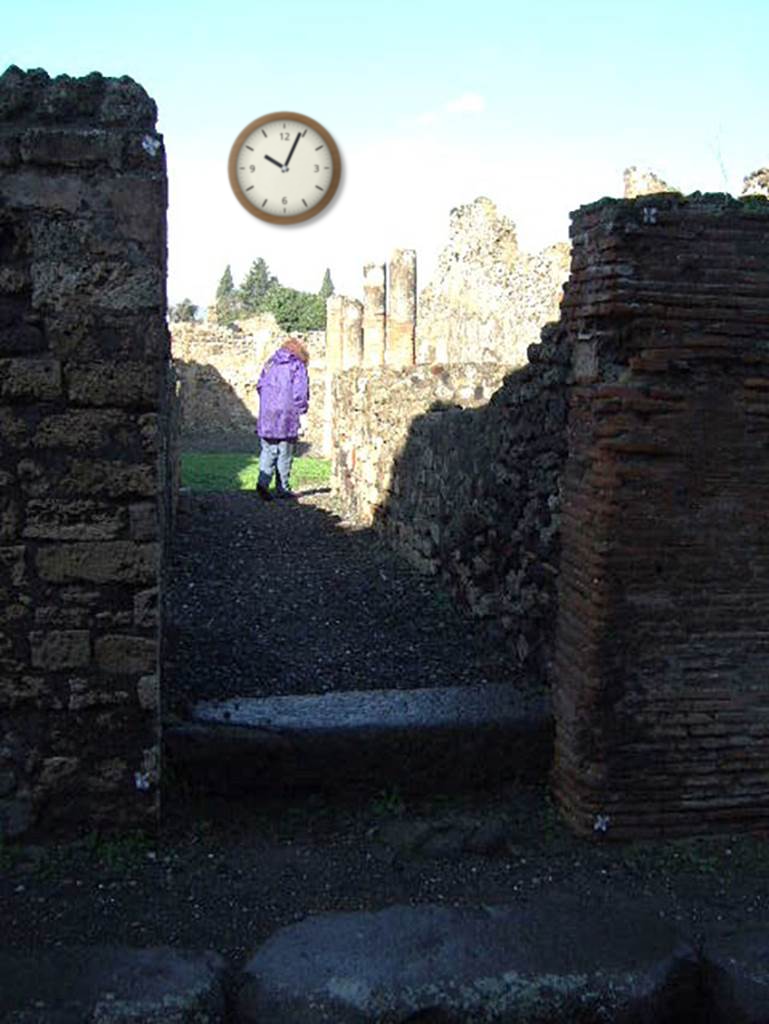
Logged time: 10.04
